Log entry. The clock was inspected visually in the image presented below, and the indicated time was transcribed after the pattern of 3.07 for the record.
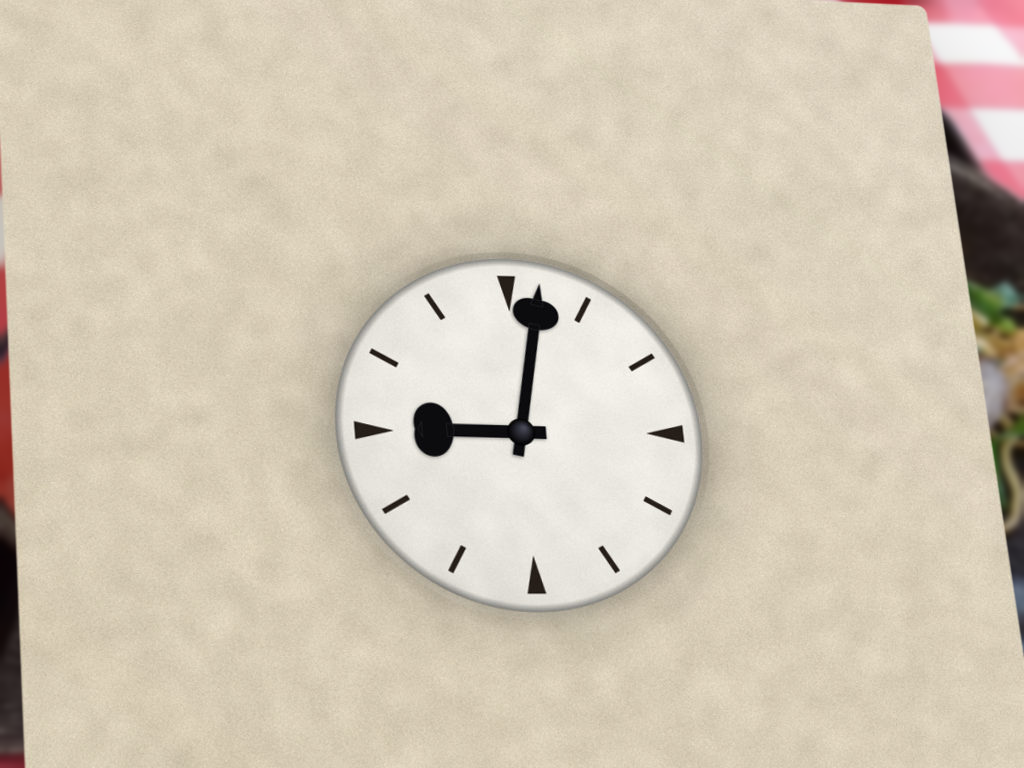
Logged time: 9.02
